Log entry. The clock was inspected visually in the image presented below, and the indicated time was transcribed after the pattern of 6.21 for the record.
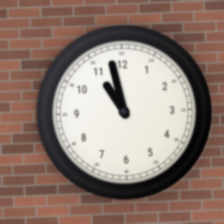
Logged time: 10.58
